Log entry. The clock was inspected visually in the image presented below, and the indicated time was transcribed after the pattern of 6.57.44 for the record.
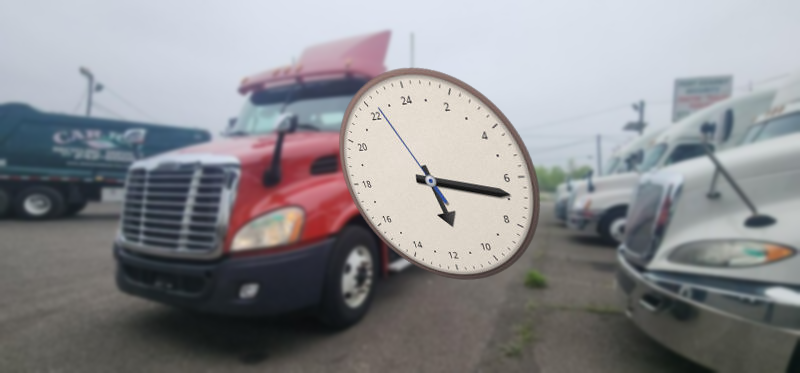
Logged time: 11.16.56
